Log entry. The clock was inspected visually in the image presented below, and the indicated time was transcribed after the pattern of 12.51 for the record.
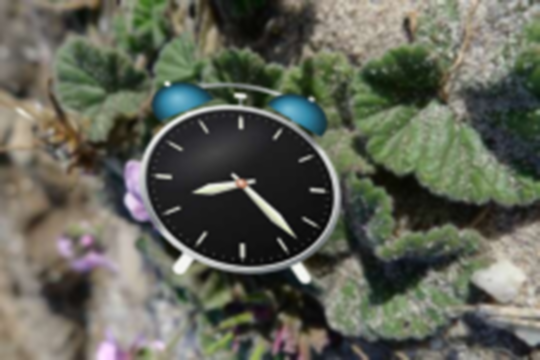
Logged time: 8.23
